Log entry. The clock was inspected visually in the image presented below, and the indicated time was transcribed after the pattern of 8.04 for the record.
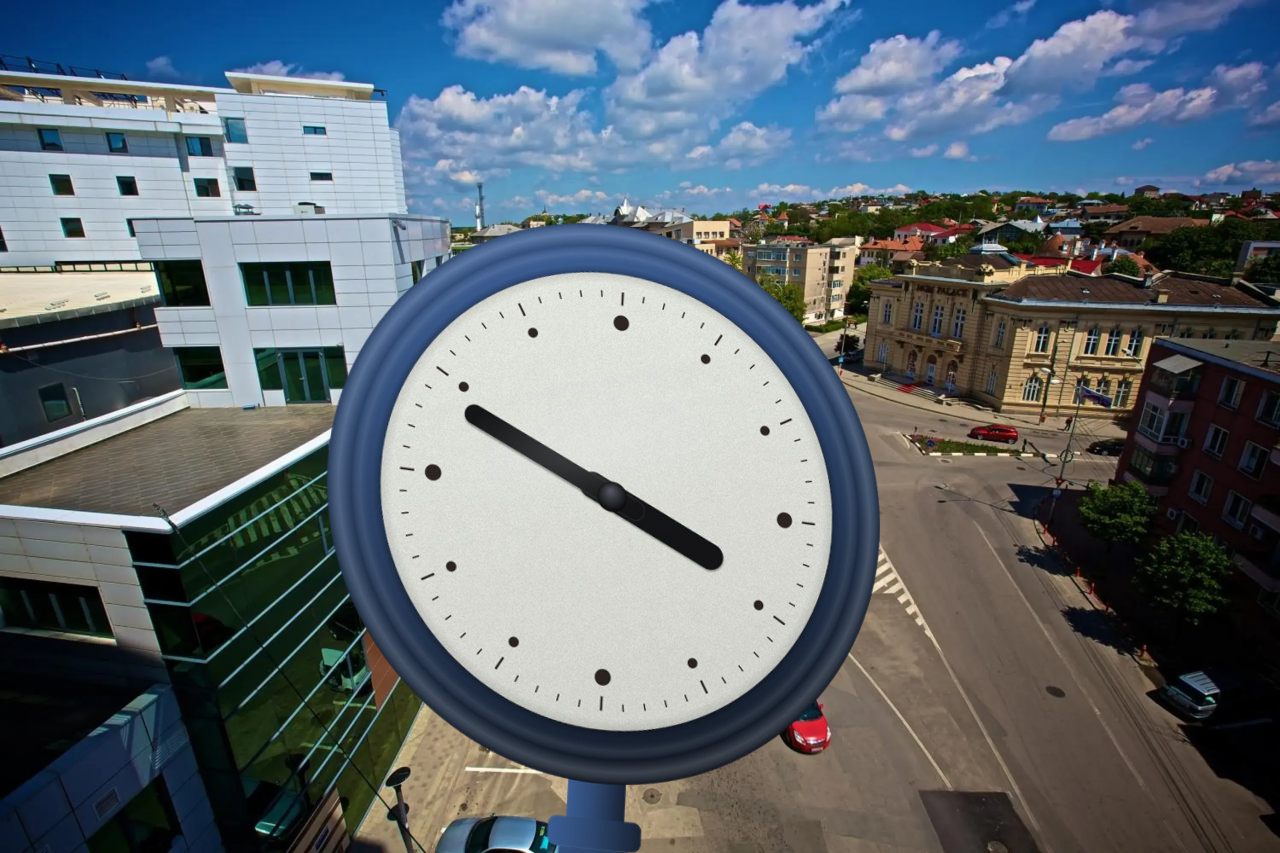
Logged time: 3.49
